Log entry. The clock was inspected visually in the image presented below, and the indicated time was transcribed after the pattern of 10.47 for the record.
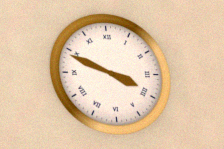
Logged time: 3.49
